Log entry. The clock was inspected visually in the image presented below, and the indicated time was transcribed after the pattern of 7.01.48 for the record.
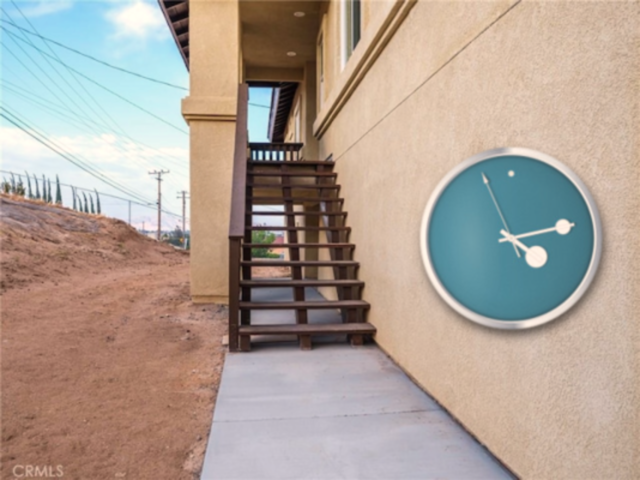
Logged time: 4.12.56
